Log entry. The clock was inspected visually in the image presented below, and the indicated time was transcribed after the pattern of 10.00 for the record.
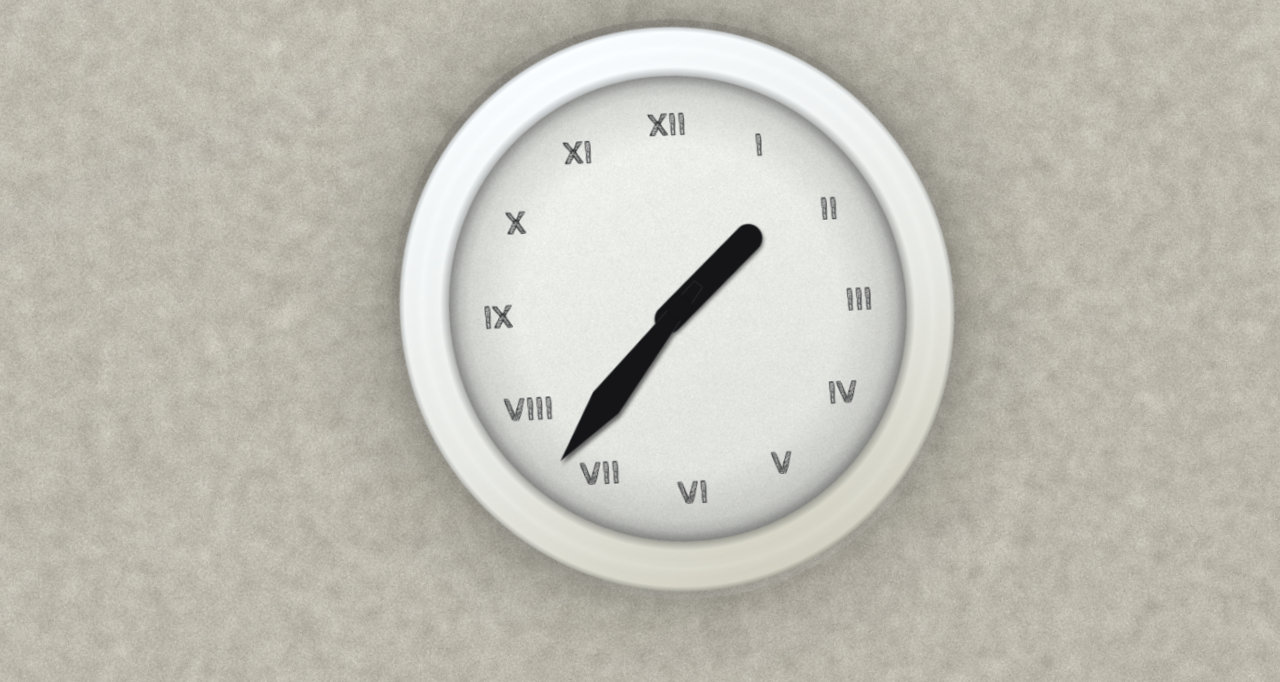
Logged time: 1.37
